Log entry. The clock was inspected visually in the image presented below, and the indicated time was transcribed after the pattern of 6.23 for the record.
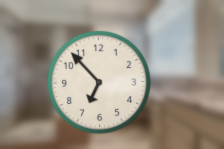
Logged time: 6.53
